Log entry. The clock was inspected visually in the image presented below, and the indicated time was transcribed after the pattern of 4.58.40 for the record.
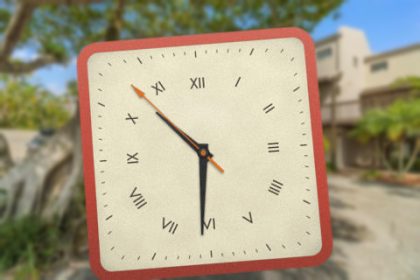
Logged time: 10.30.53
